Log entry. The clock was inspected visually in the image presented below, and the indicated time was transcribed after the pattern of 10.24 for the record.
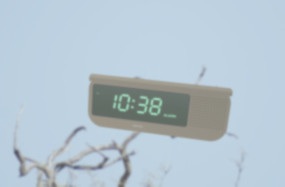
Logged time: 10.38
